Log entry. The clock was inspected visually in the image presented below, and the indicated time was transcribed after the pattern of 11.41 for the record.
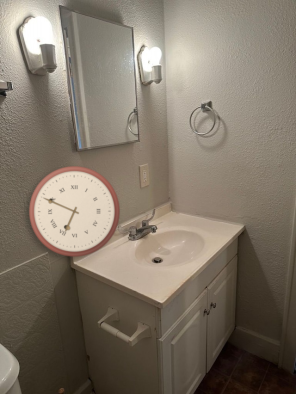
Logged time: 6.49
